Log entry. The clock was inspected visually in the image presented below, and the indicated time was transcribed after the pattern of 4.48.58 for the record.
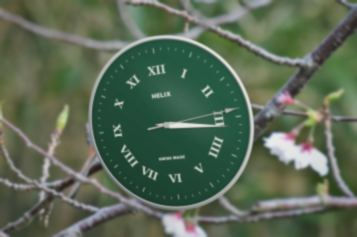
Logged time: 3.16.14
